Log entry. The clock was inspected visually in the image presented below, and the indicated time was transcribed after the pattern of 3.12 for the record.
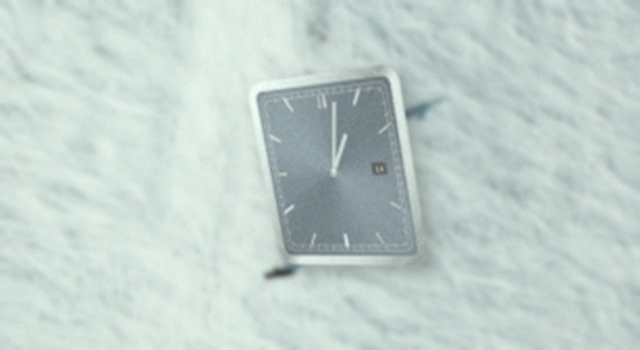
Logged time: 1.02
